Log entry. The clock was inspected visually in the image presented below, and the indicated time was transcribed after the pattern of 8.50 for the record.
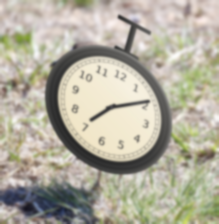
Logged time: 7.09
